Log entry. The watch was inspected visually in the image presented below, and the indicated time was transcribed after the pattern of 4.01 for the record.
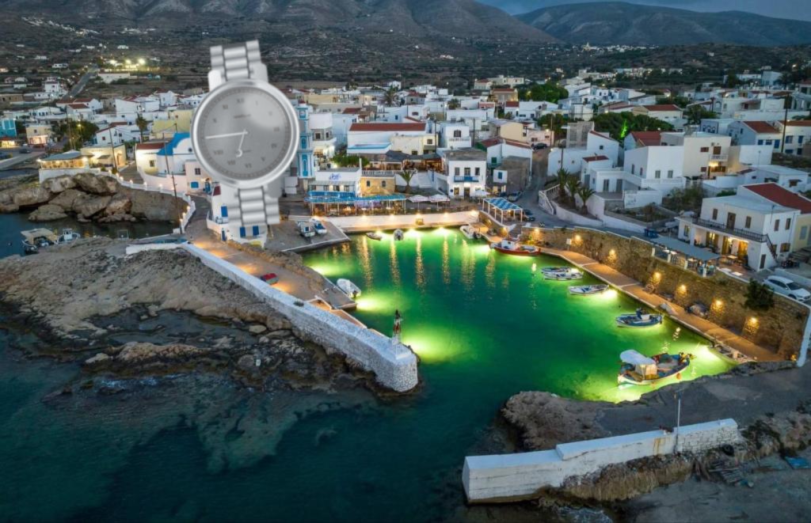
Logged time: 6.45
